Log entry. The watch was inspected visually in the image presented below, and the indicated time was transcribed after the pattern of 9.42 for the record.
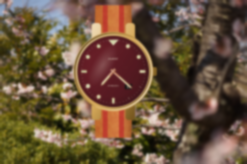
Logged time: 7.22
